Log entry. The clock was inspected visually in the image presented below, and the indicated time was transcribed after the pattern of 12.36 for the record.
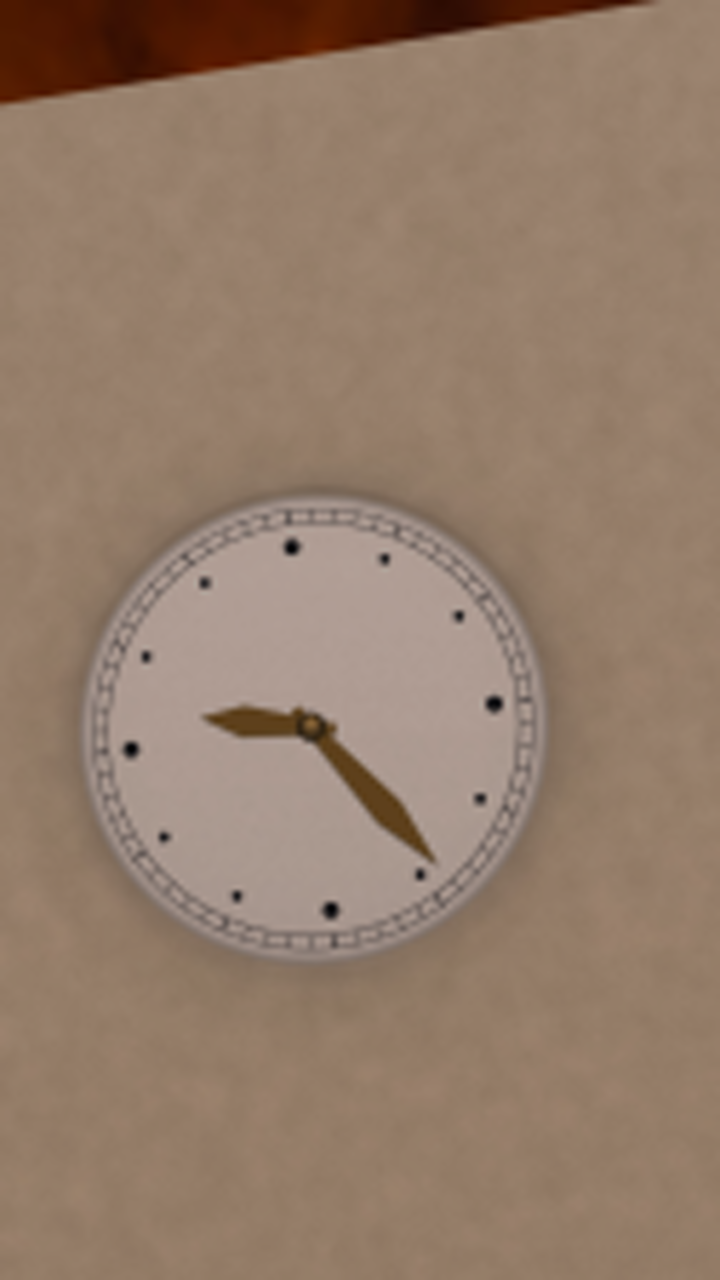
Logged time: 9.24
